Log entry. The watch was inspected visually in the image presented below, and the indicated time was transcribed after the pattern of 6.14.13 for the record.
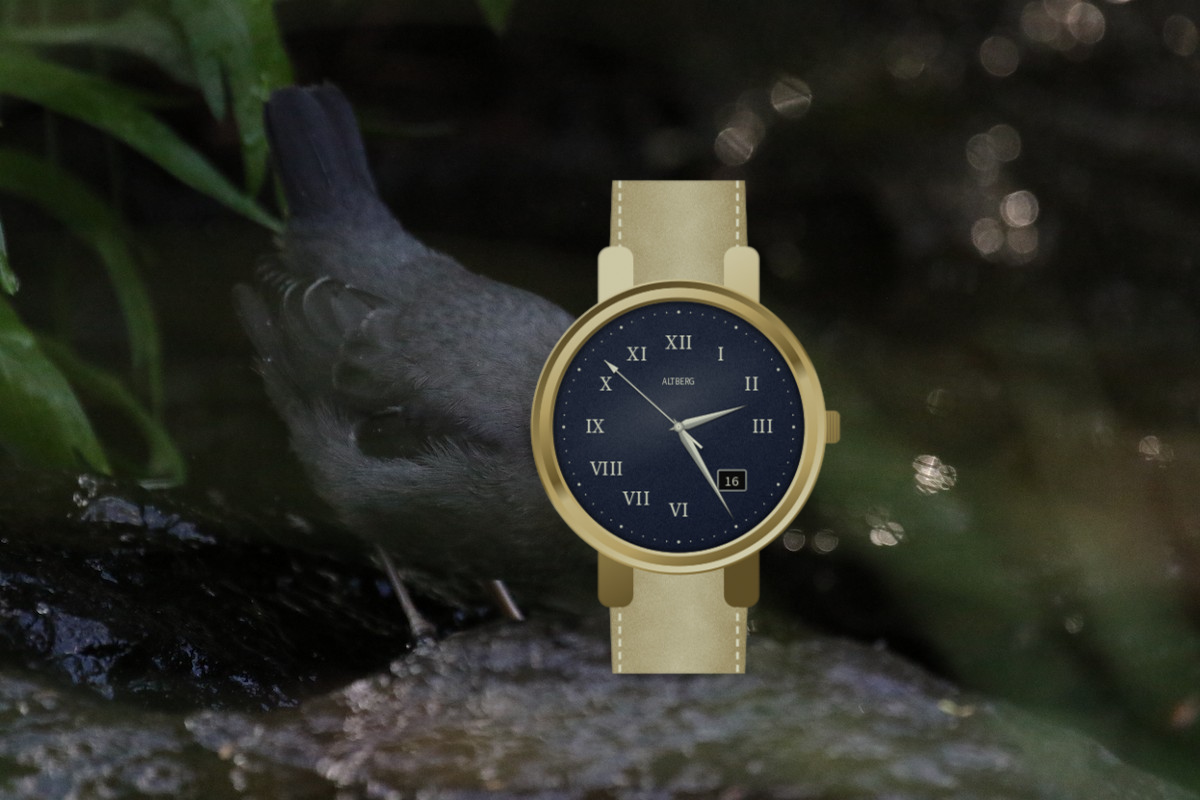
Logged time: 2.24.52
